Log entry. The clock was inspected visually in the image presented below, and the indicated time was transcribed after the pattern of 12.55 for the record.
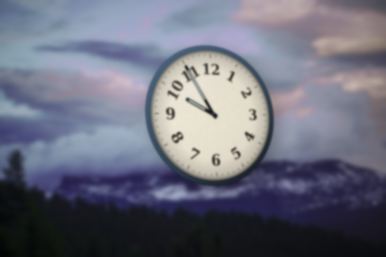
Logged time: 9.55
